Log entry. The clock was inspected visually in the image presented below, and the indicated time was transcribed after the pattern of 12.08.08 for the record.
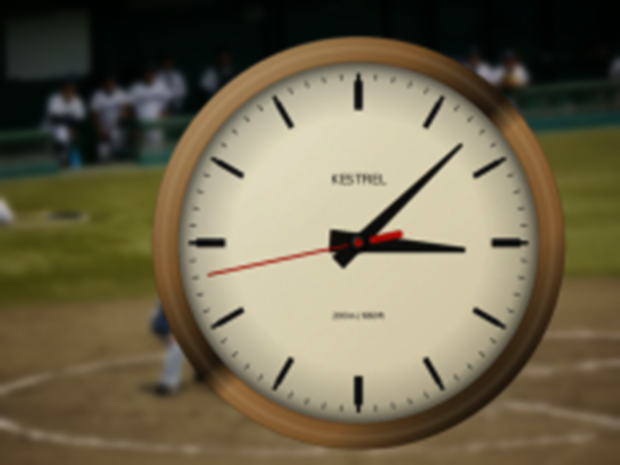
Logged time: 3.07.43
